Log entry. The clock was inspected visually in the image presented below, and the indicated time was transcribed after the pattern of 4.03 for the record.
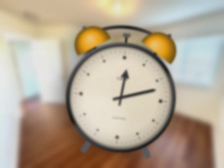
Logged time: 12.12
